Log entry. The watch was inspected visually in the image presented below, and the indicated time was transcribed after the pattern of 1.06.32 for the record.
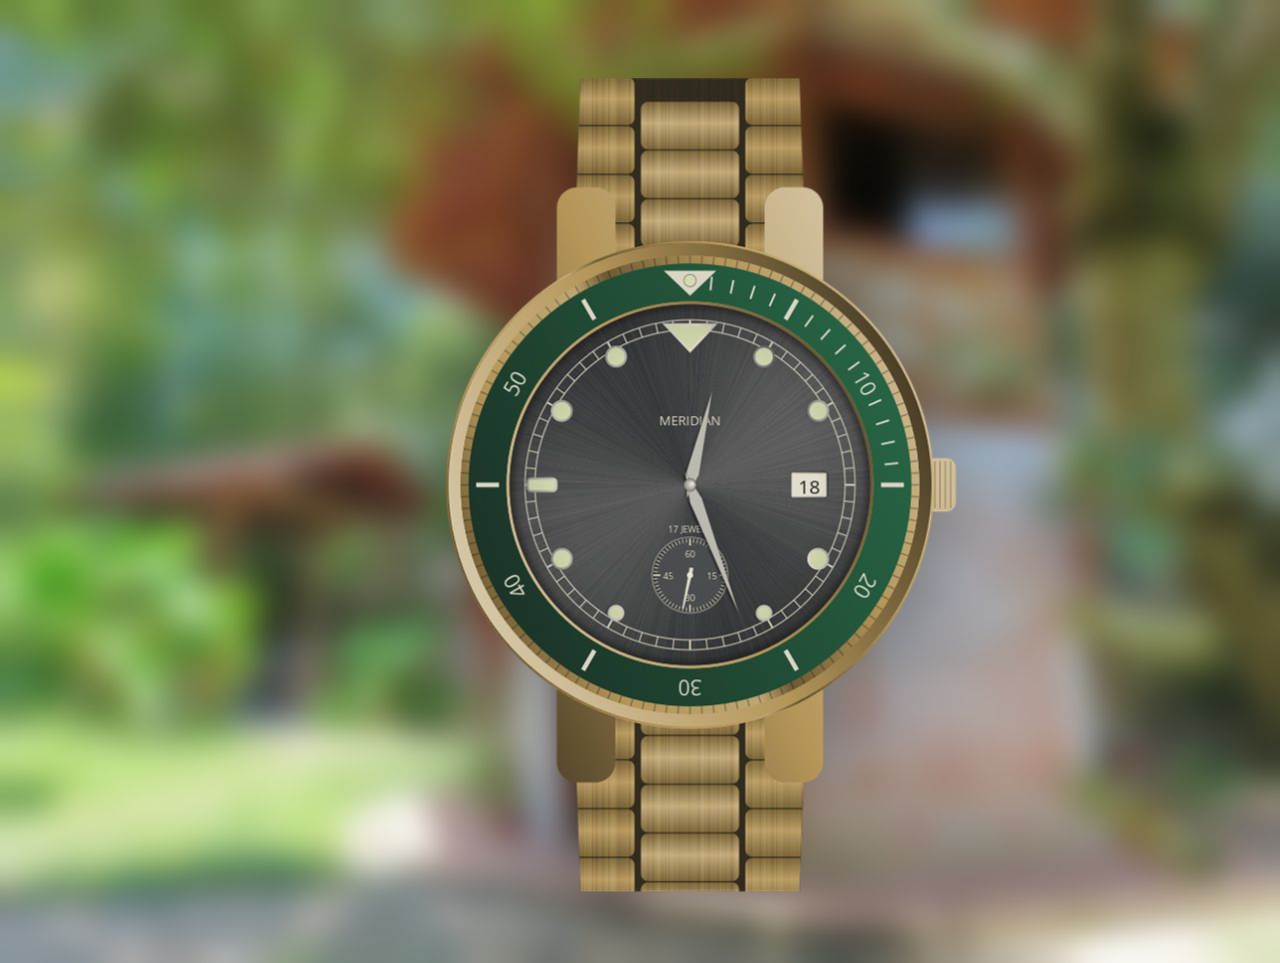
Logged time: 12.26.32
